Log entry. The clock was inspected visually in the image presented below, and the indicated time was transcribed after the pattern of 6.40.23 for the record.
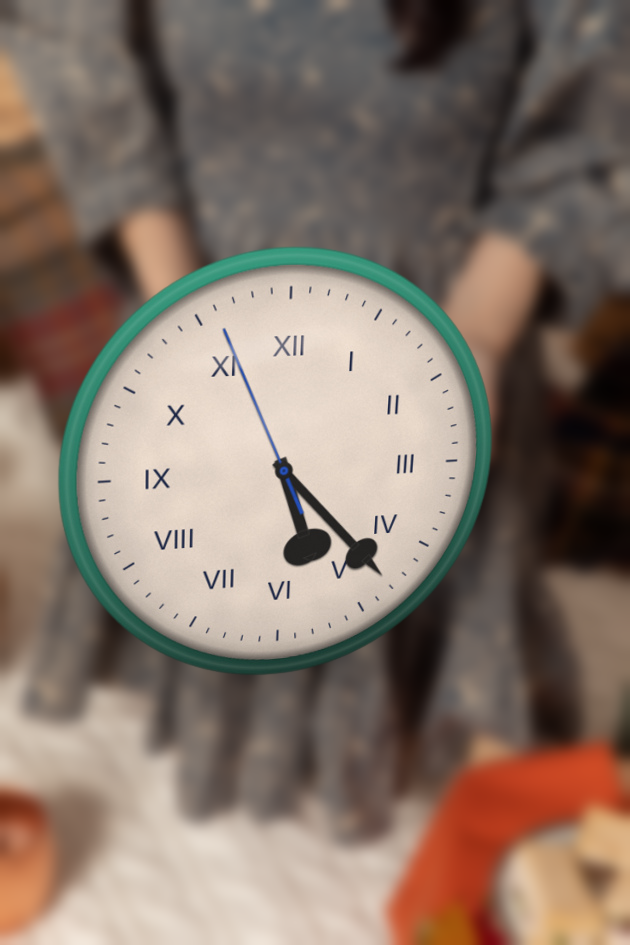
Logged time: 5.22.56
